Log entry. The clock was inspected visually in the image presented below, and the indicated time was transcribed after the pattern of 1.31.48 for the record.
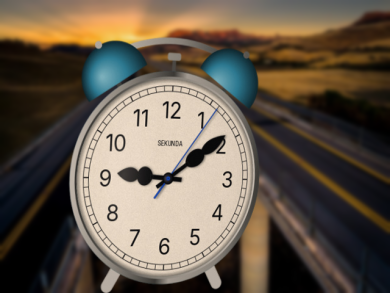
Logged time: 9.09.06
